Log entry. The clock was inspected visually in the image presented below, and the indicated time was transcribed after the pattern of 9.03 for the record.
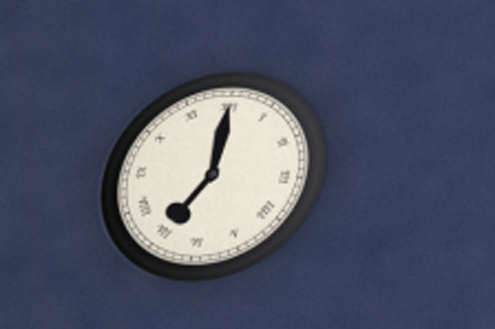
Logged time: 7.00
